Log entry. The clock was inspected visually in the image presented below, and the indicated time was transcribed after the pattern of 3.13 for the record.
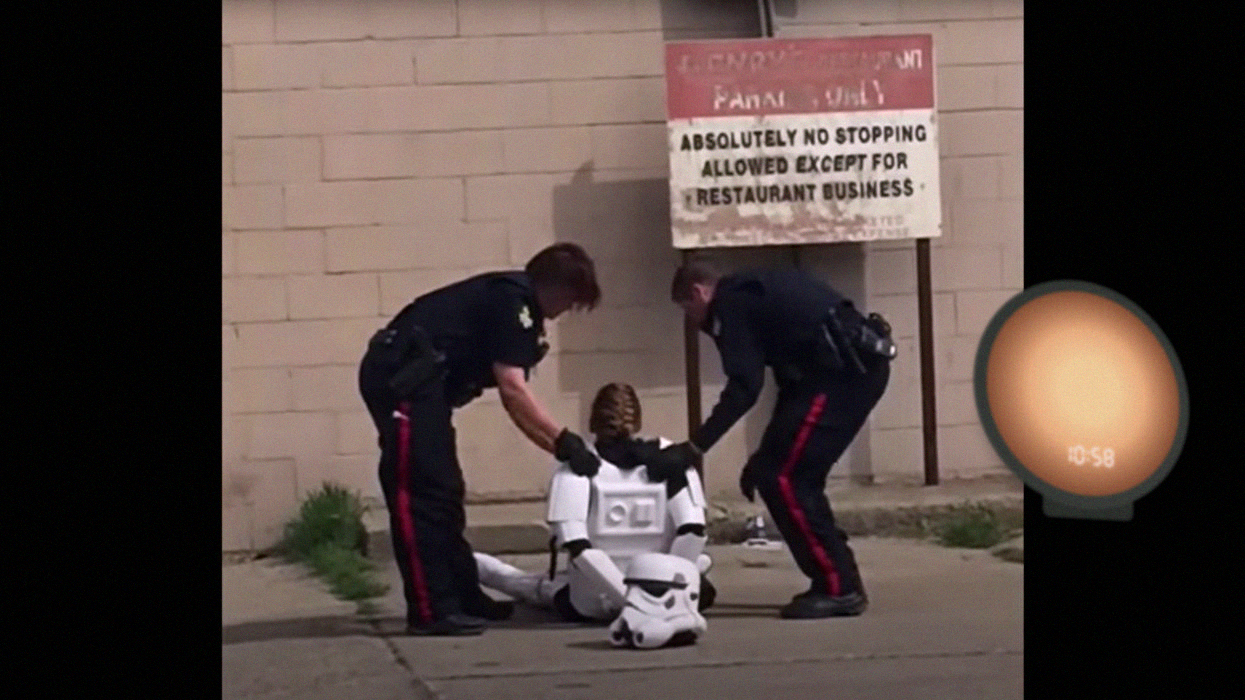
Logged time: 10.58
